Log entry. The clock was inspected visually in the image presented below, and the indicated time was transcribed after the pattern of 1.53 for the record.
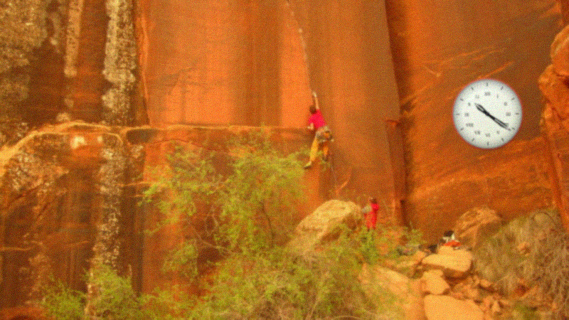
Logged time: 10.21
